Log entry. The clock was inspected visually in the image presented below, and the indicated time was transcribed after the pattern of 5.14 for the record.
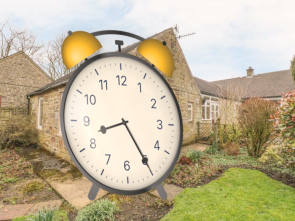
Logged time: 8.25
